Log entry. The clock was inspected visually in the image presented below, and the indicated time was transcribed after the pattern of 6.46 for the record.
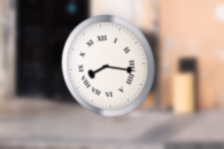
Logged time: 8.17
